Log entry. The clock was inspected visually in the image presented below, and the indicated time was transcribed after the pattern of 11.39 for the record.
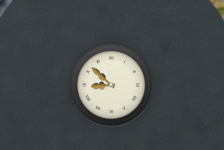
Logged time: 8.52
